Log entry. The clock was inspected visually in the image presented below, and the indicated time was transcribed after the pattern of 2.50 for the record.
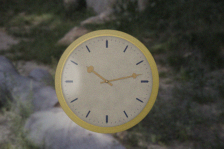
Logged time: 10.13
